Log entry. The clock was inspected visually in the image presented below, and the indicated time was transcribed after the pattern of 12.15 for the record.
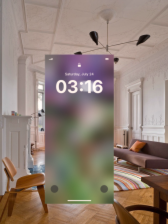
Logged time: 3.16
